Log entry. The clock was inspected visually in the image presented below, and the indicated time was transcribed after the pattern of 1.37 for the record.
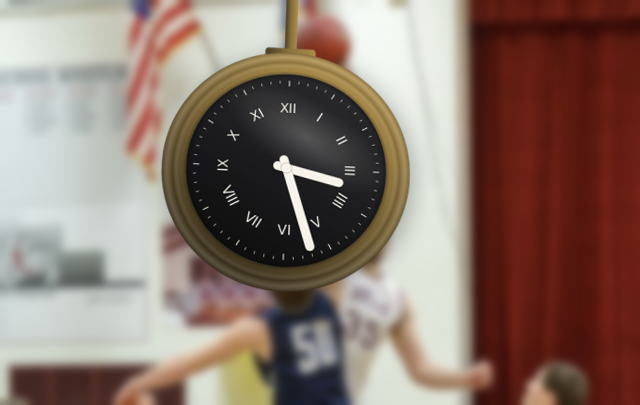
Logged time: 3.27
